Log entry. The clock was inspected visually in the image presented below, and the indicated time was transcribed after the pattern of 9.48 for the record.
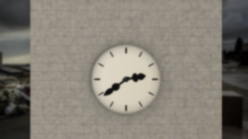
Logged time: 2.39
